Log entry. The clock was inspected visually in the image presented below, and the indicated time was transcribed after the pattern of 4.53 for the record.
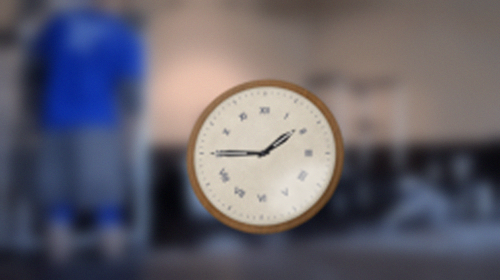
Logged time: 1.45
